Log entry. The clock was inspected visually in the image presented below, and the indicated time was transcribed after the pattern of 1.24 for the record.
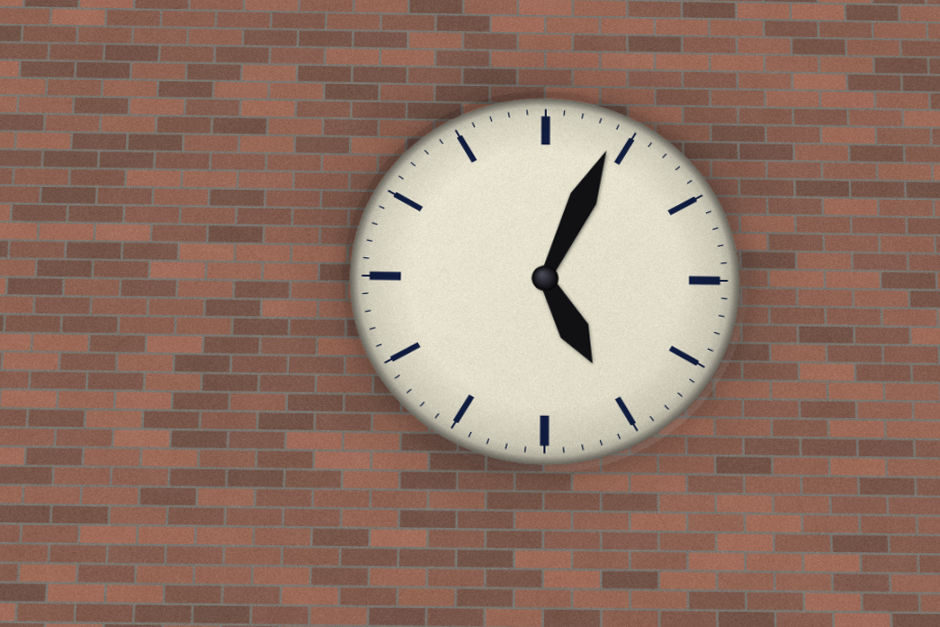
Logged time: 5.04
